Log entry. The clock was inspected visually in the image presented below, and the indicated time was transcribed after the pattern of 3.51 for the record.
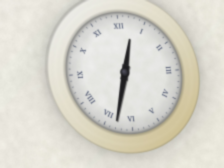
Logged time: 12.33
